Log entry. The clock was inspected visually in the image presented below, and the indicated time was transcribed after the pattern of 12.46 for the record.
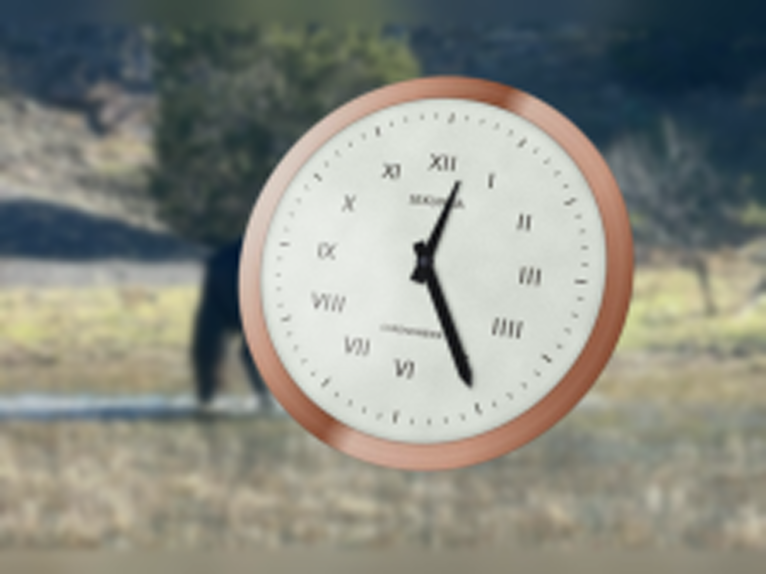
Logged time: 12.25
